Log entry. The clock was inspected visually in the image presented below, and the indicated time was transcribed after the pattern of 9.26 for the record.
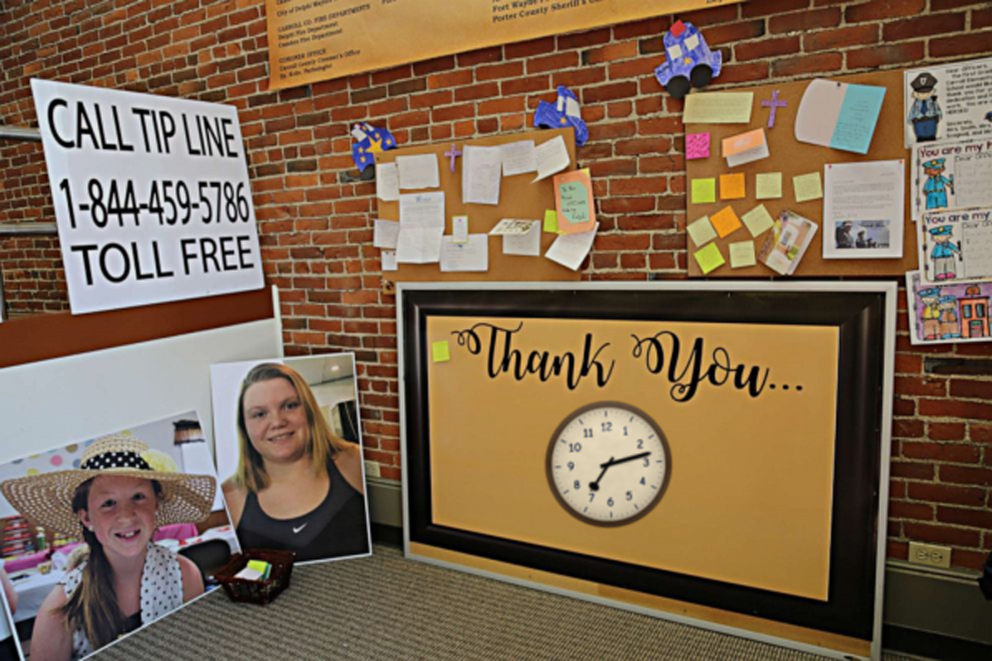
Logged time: 7.13
